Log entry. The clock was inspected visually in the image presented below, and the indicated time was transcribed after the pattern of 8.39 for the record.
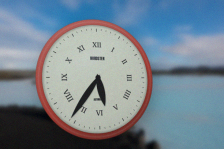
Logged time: 5.36
